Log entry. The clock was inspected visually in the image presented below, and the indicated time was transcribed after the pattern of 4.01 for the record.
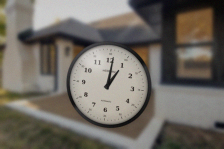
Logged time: 1.01
